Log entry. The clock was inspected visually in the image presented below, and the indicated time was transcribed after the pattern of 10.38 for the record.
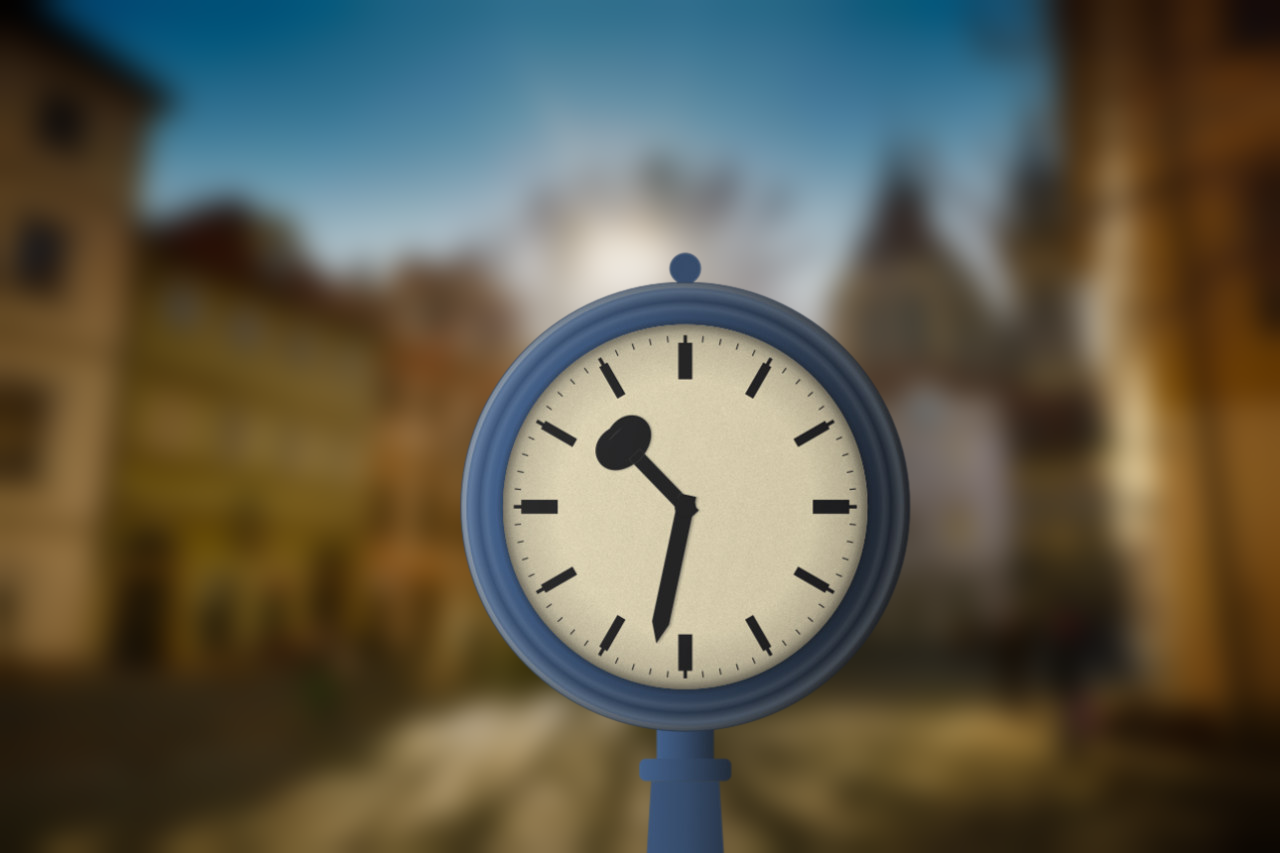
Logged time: 10.32
